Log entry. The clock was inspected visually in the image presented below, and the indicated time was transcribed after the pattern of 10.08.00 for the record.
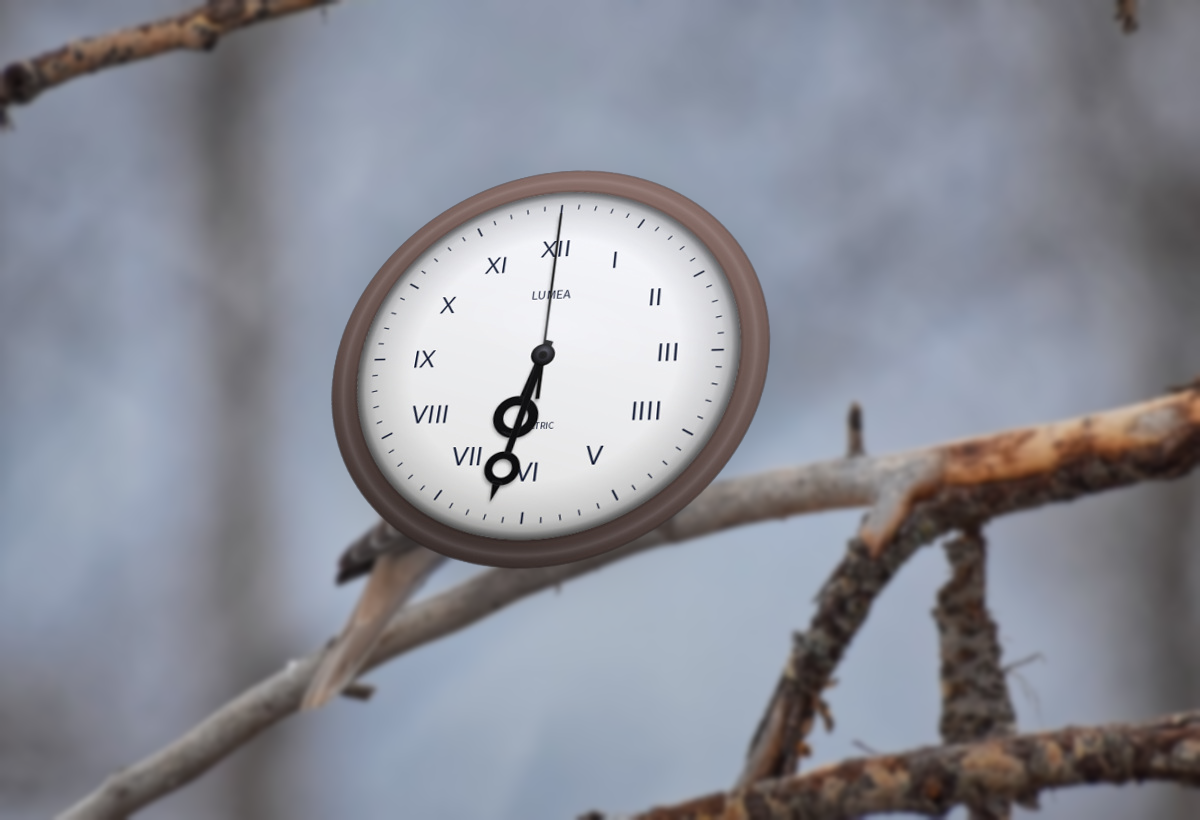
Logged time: 6.32.00
